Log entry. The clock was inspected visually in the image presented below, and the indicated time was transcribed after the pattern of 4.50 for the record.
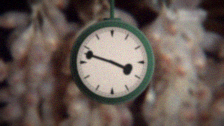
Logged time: 3.48
